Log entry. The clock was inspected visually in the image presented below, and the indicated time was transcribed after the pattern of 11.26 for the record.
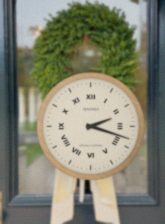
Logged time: 2.18
